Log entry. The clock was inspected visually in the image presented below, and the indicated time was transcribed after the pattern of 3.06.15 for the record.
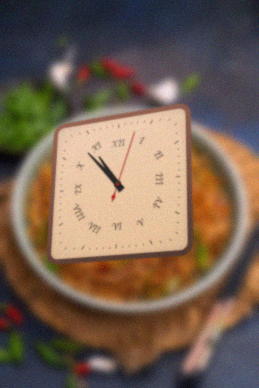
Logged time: 10.53.03
